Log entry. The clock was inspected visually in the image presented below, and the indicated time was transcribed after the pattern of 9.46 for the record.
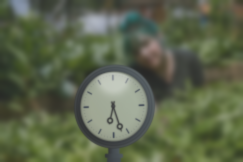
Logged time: 6.27
